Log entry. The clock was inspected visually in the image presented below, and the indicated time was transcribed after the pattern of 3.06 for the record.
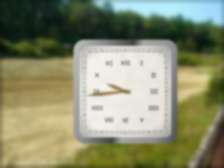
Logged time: 9.44
